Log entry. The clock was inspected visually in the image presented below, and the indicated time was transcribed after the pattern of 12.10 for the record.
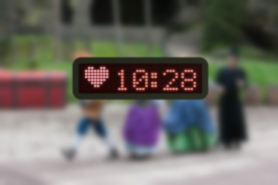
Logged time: 10.28
